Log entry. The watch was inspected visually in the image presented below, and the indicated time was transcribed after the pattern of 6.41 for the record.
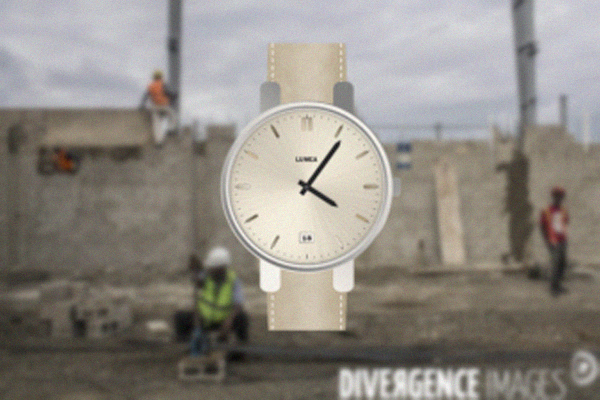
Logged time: 4.06
